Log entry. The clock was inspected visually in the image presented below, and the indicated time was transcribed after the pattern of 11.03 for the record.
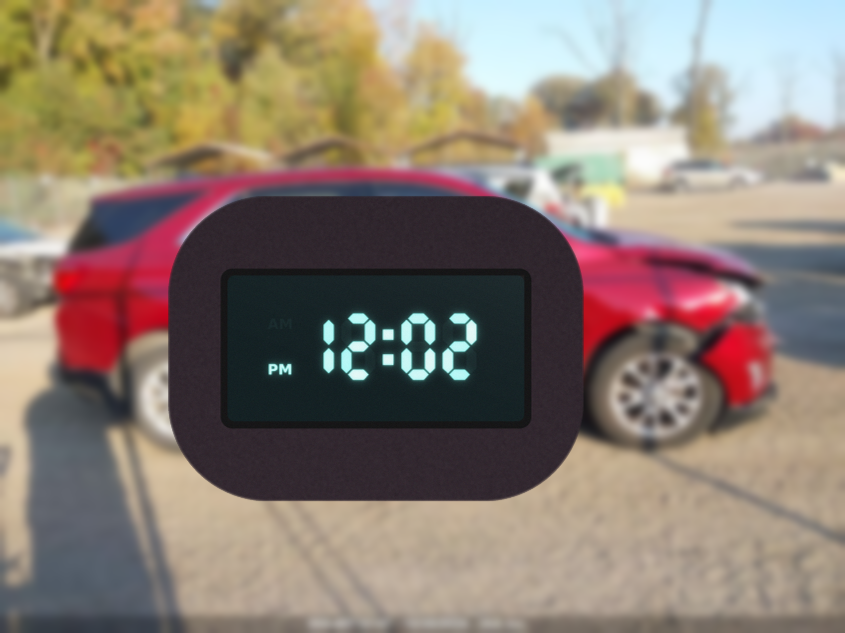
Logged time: 12.02
